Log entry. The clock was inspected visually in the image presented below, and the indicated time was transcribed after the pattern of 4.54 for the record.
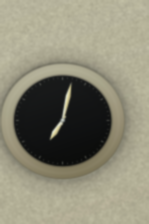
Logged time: 7.02
